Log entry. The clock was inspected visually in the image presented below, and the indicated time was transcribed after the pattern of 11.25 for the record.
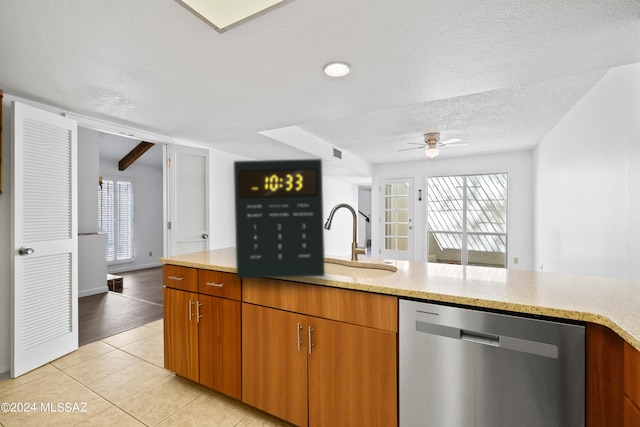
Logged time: 10.33
